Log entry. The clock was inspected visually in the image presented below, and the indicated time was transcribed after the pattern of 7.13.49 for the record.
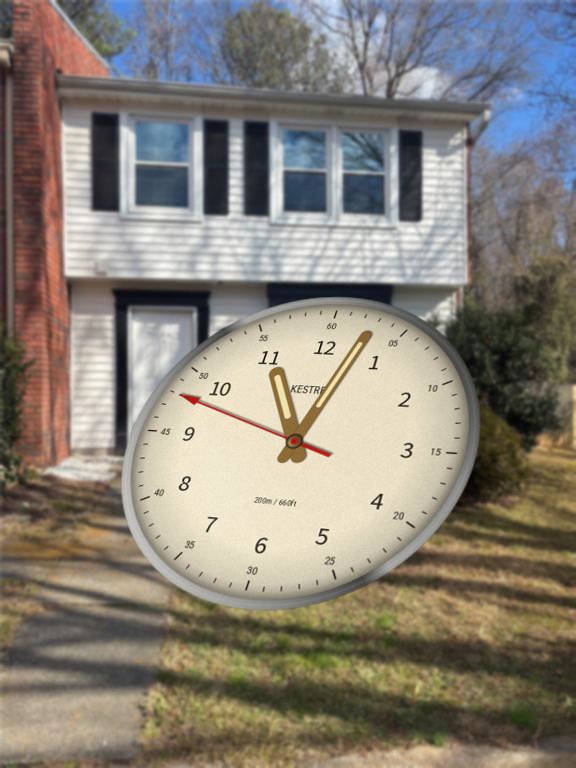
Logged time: 11.02.48
